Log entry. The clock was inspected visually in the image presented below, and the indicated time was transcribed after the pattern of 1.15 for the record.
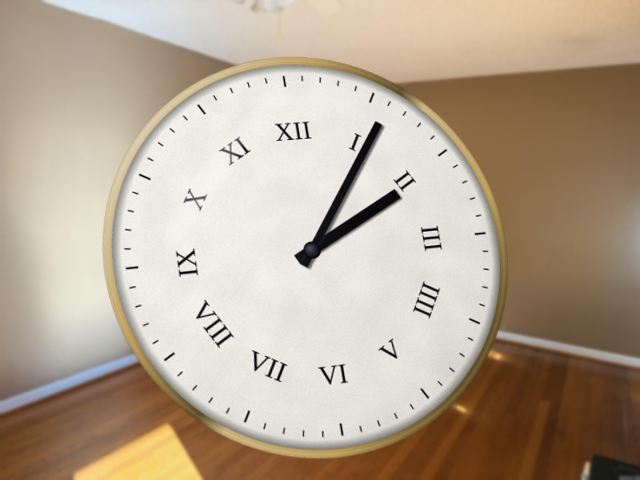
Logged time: 2.06
